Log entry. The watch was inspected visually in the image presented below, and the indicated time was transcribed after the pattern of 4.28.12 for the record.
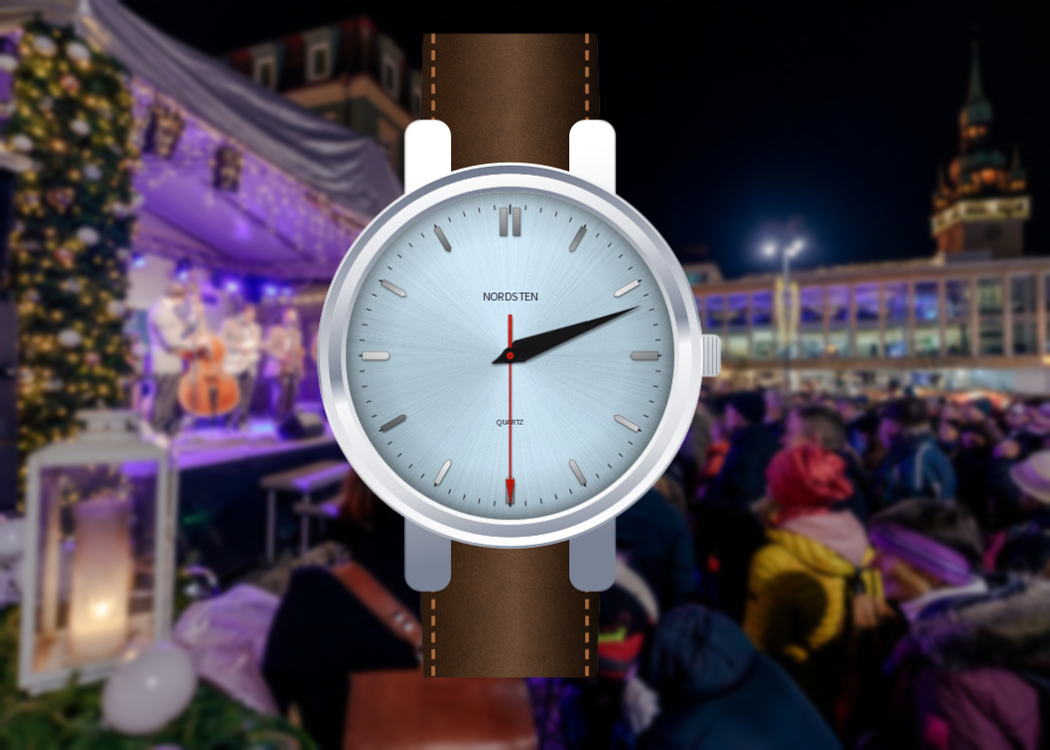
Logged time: 2.11.30
